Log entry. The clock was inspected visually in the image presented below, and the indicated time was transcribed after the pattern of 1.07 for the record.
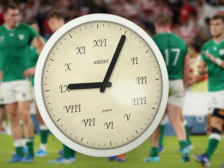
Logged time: 9.05
